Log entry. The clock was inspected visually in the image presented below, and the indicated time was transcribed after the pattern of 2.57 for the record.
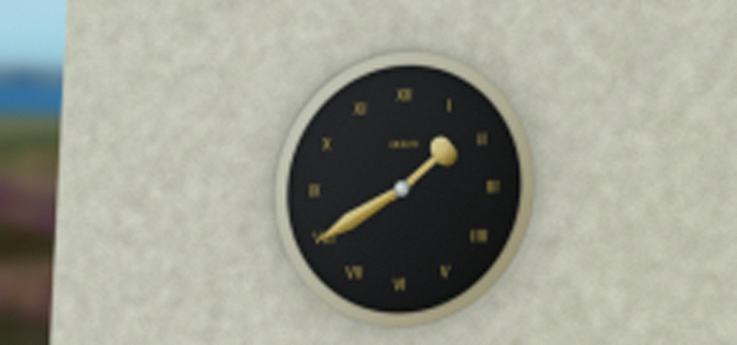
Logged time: 1.40
